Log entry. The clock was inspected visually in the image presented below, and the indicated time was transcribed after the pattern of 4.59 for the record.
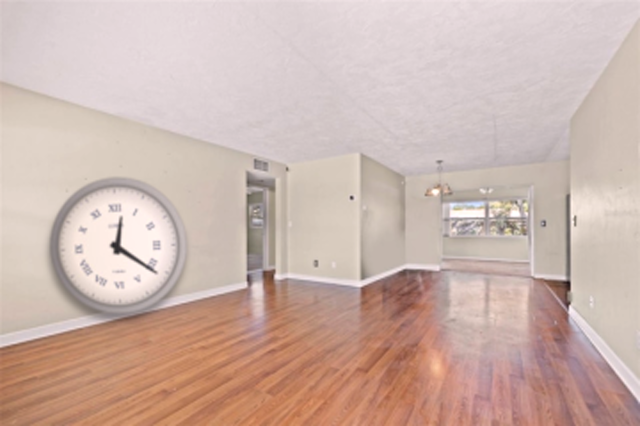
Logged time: 12.21
